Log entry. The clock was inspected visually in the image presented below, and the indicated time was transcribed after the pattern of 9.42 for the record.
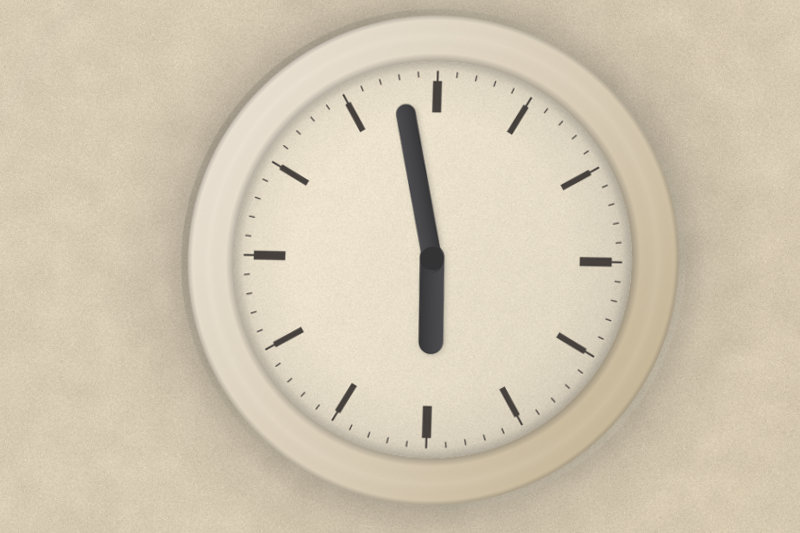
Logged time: 5.58
